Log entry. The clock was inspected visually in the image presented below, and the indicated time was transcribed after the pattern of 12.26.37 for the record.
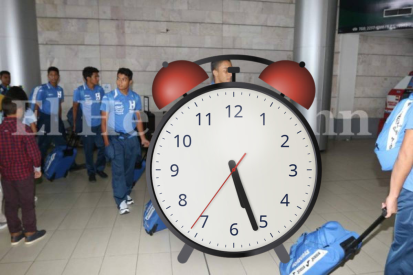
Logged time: 5.26.36
